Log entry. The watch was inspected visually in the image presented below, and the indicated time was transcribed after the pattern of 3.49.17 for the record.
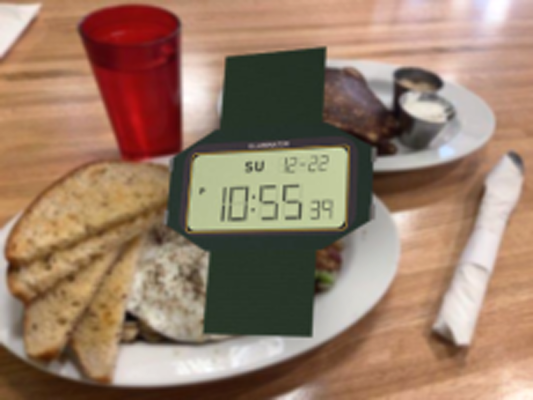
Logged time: 10.55.39
